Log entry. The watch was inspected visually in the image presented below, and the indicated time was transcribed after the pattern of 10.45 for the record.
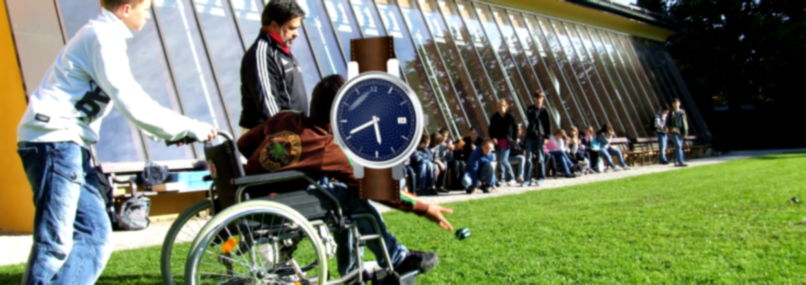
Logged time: 5.41
